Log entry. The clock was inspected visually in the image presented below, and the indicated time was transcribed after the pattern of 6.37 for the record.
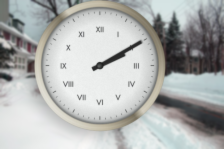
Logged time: 2.10
